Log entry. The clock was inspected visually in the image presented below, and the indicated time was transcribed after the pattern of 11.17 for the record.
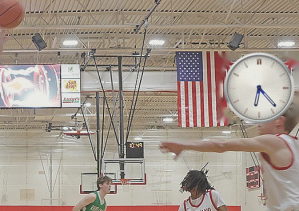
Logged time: 6.23
